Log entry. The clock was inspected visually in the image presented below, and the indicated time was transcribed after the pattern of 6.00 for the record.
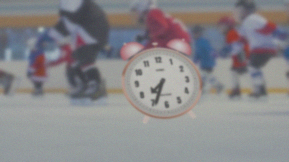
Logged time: 7.34
